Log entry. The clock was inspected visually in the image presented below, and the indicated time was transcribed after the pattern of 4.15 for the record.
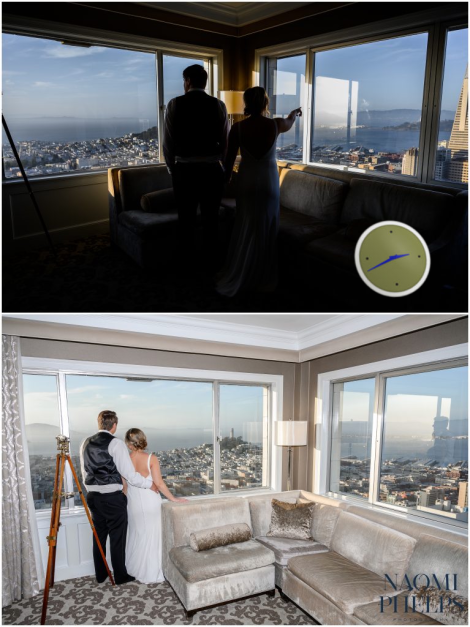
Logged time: 2.41
